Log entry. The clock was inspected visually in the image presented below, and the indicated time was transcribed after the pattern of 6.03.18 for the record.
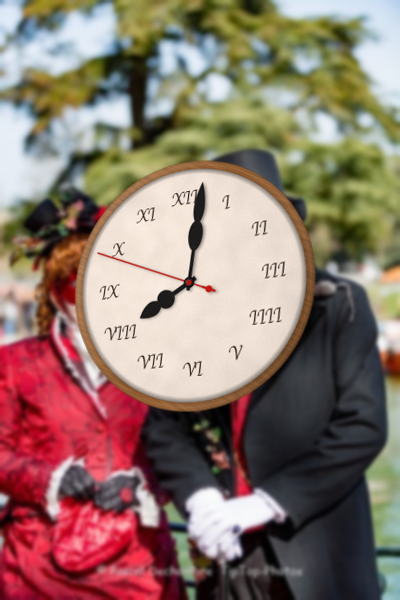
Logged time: 8.01.49
